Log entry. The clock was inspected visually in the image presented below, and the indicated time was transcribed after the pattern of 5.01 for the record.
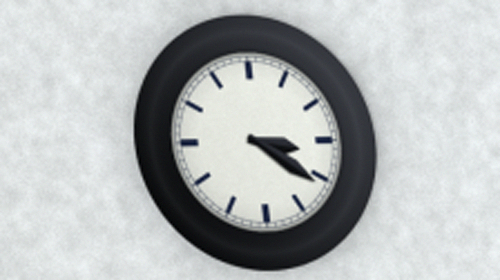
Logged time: 3.21
